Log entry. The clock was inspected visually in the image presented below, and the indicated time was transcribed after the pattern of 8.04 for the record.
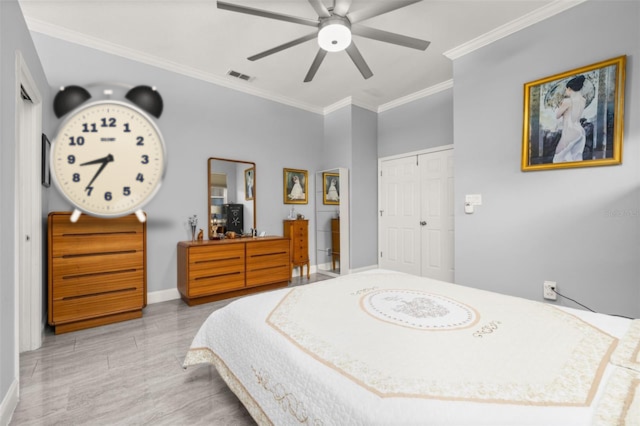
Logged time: 8.36
